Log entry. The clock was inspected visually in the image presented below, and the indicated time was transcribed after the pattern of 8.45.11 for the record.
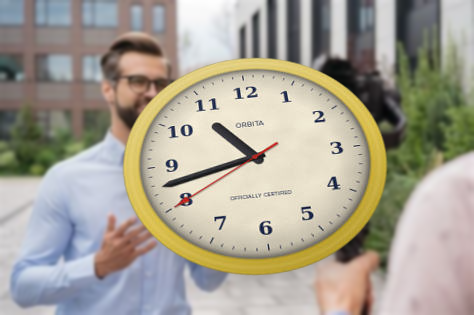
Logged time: 10.42.40
